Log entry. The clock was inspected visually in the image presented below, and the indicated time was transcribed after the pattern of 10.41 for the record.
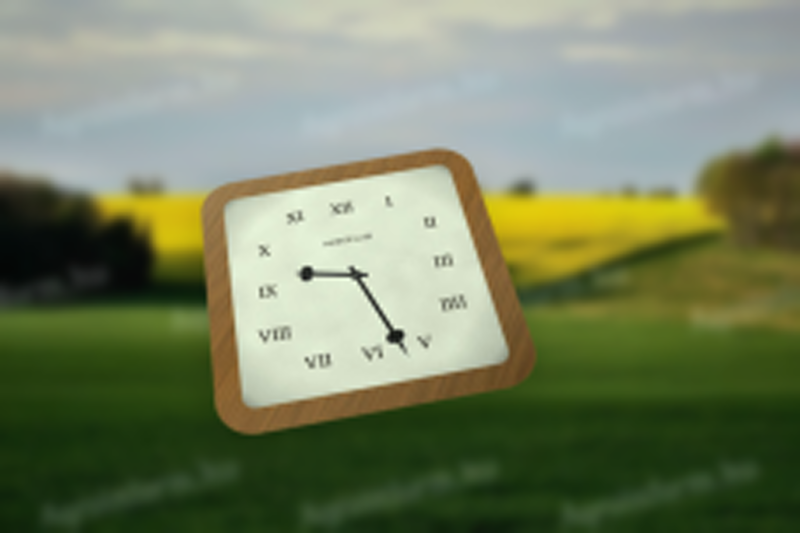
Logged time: 9.27
